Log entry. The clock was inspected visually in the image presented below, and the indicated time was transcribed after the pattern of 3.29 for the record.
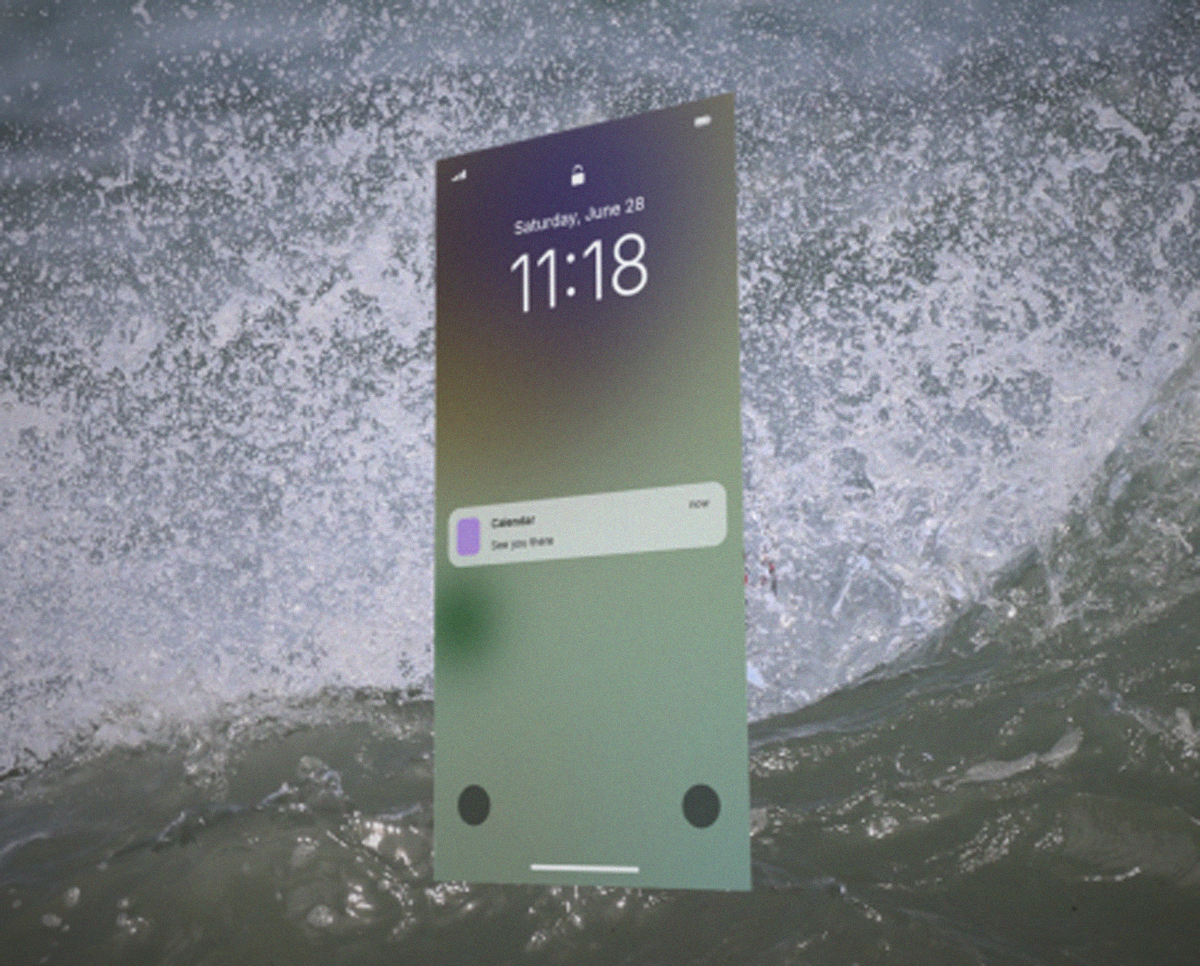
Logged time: 11.18
